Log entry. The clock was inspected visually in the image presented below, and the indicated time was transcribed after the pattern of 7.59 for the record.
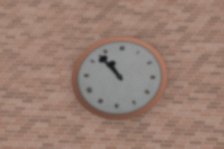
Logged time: 10.53
